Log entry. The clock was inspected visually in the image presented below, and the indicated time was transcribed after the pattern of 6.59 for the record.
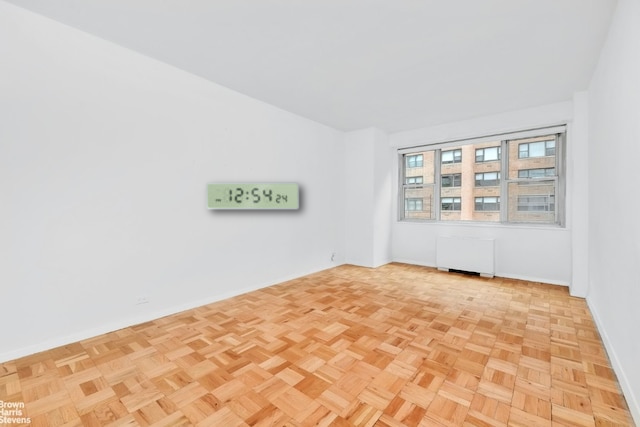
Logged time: 12.54
